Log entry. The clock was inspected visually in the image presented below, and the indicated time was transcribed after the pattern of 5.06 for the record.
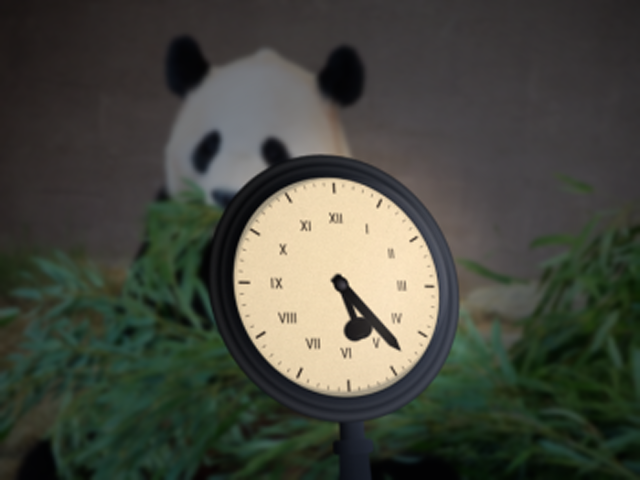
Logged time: 5.23
